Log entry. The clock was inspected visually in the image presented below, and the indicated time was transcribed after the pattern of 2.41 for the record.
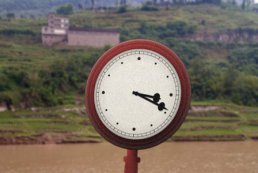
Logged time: 3.19
